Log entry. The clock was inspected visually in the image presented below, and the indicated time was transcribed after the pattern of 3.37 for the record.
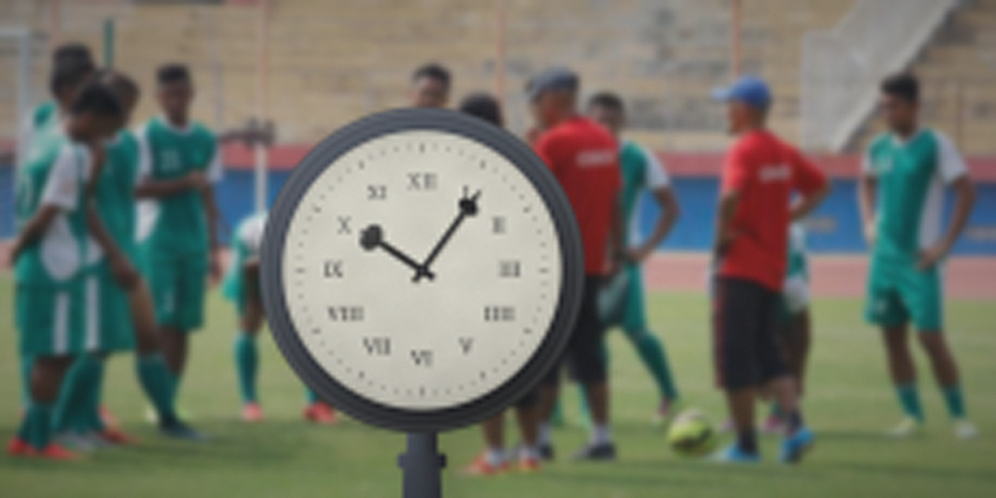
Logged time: 10.06
